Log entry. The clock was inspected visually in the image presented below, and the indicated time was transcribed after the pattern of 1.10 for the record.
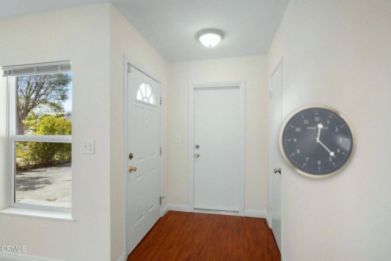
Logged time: 12.23
